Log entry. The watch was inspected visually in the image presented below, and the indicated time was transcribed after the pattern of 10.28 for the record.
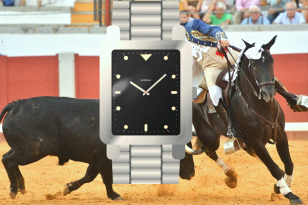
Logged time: 10.08
